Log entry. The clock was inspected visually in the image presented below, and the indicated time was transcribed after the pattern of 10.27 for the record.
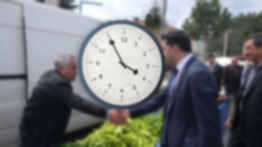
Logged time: 3.55
